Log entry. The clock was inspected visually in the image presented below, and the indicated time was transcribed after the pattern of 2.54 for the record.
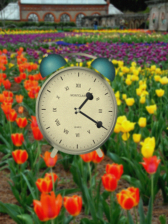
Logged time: 1.20
